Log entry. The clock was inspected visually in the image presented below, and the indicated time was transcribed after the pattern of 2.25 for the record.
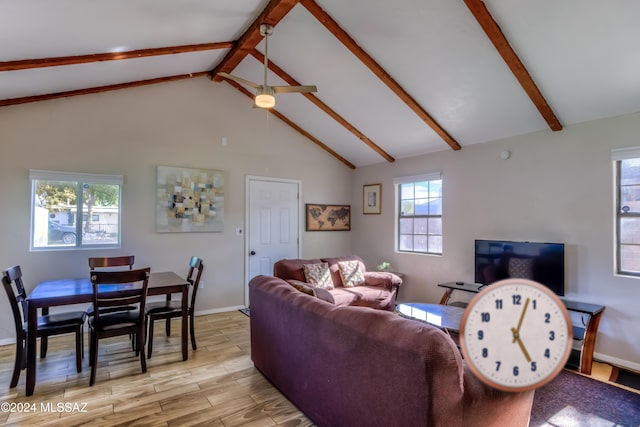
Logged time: 5.03
